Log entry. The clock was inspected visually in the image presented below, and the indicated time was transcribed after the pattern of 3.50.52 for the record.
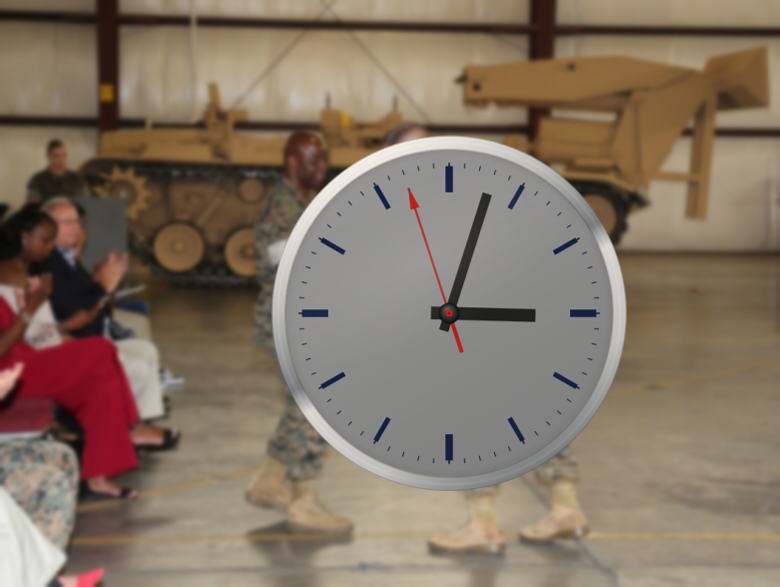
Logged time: 3.02.57
